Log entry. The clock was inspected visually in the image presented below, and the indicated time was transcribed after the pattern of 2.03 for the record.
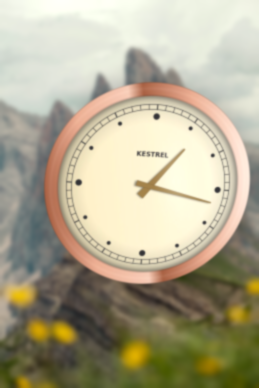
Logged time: 1.17
